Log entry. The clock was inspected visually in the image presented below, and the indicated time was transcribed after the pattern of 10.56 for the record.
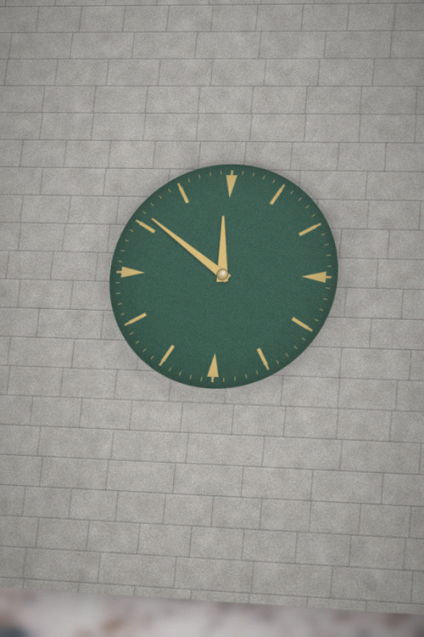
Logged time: 11.51
